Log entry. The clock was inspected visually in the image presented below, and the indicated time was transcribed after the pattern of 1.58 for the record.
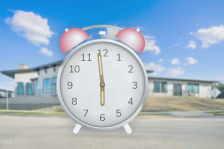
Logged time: 5.59
